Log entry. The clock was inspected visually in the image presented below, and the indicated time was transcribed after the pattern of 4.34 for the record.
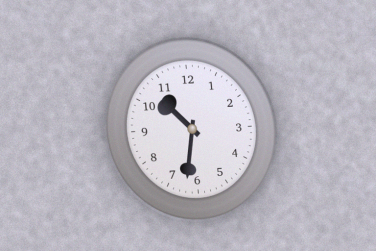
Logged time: 10.32
